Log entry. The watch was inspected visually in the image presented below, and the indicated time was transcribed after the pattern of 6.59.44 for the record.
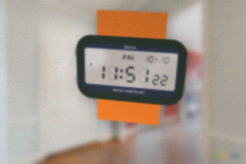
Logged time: 11.51.22
